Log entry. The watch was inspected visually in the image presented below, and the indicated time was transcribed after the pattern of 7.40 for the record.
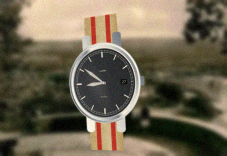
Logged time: 8.51
